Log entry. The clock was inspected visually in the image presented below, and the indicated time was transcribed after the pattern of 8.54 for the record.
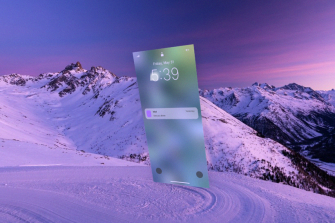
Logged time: 5.39
